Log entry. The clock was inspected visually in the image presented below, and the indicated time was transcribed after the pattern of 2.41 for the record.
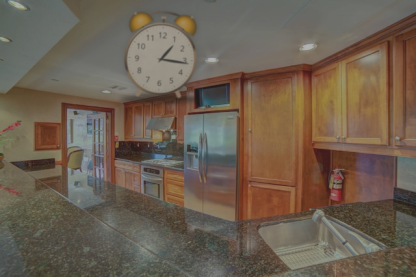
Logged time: 1.16
